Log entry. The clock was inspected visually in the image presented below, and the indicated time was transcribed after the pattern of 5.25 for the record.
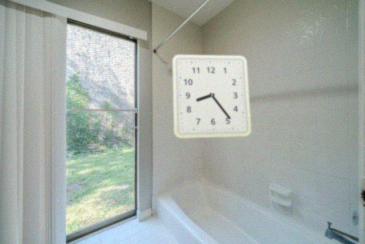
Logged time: 8.24
